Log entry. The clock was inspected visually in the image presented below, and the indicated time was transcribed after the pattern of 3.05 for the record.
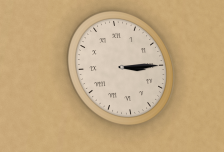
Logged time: 3.15
